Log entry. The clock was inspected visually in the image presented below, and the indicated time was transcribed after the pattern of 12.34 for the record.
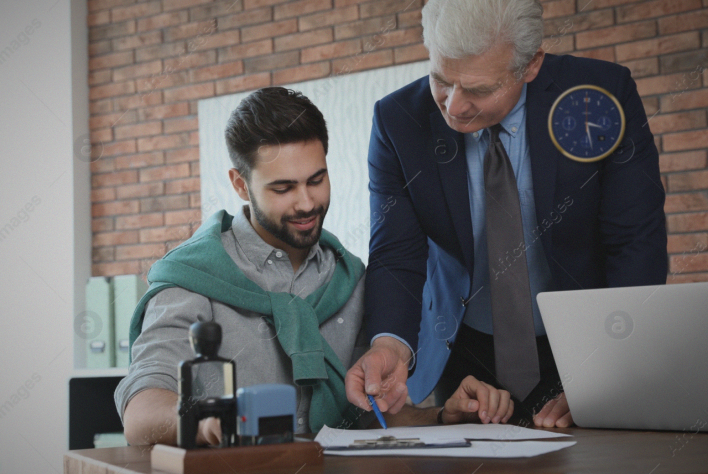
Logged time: 3.28
